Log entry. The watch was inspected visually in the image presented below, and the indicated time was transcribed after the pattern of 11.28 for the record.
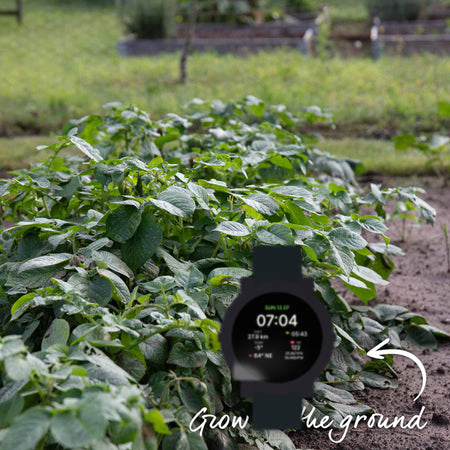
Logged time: 7.04
